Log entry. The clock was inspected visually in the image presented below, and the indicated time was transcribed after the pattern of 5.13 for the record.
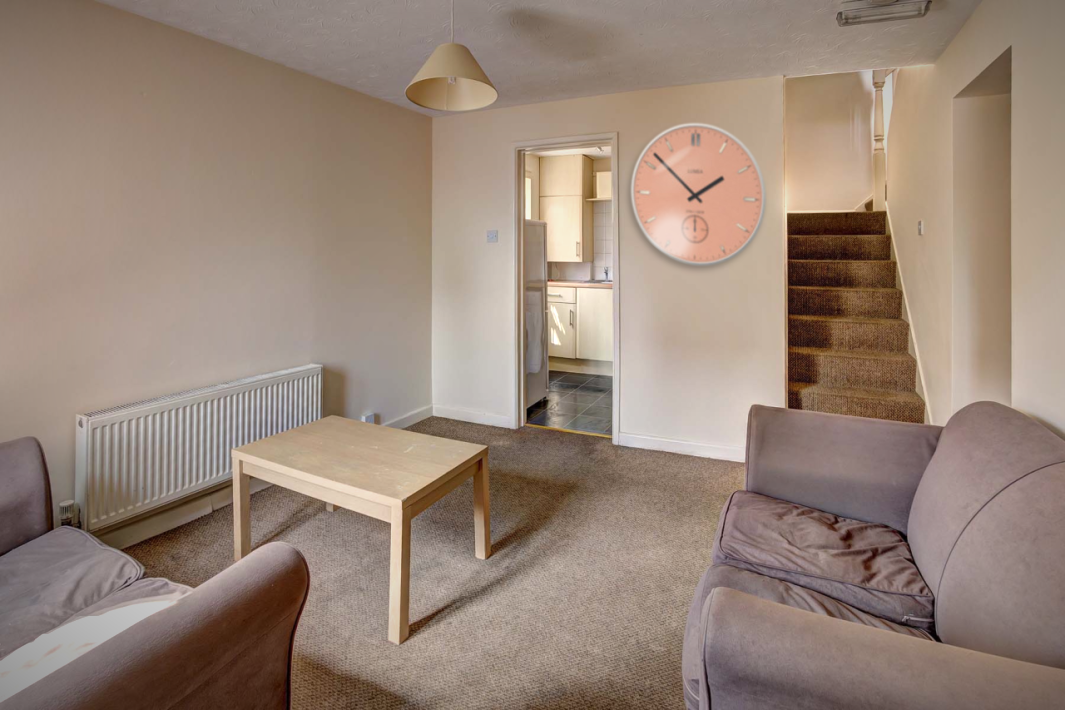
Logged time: 1.52
